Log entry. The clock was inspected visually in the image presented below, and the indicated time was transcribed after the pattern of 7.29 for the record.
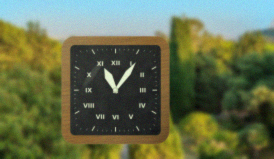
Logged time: 11.06
